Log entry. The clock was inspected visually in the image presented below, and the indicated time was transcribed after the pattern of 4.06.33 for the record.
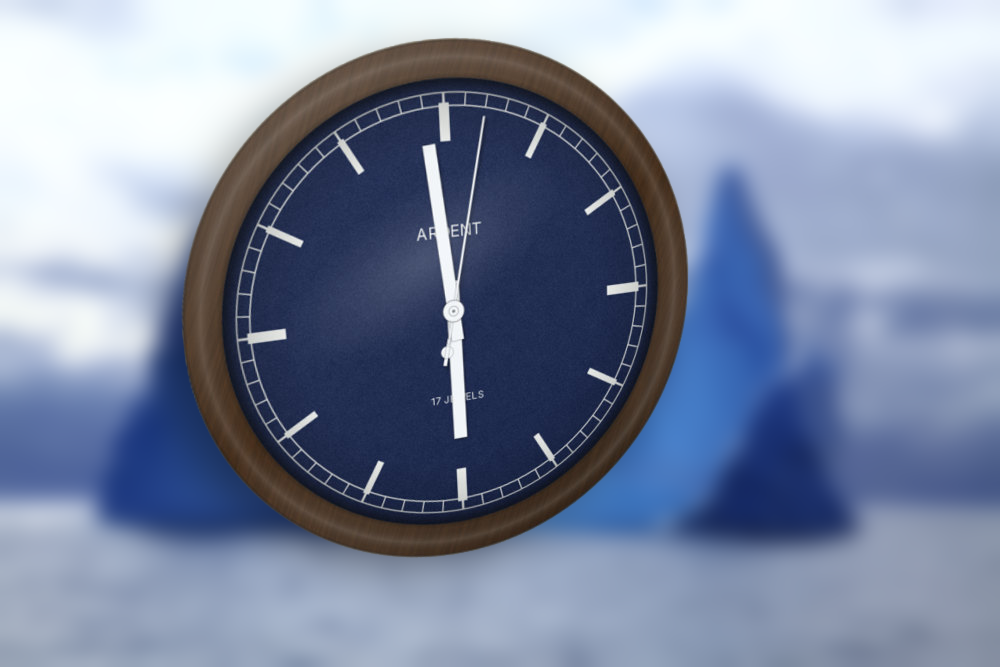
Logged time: 5.59.02
